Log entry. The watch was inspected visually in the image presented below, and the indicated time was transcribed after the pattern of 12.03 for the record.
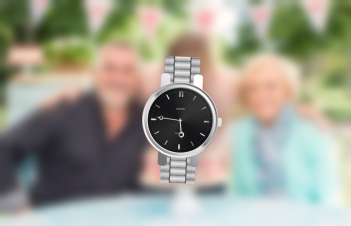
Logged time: 5.46
